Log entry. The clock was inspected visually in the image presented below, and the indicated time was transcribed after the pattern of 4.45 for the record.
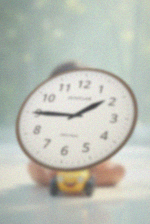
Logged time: 1.45
